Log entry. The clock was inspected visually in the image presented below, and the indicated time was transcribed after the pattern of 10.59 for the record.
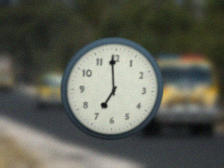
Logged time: 6.59
